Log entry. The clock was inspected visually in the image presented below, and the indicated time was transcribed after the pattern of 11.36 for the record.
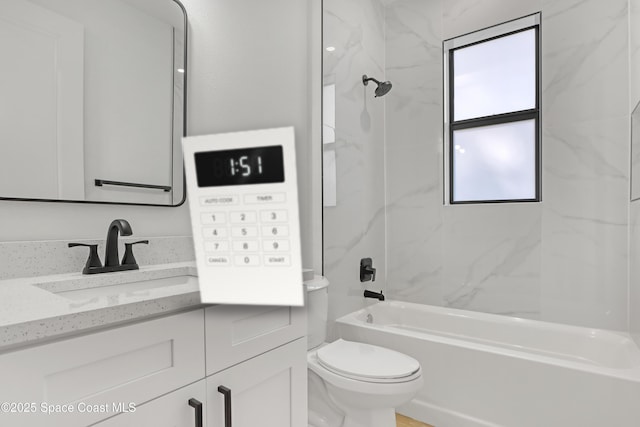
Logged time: 1.51
